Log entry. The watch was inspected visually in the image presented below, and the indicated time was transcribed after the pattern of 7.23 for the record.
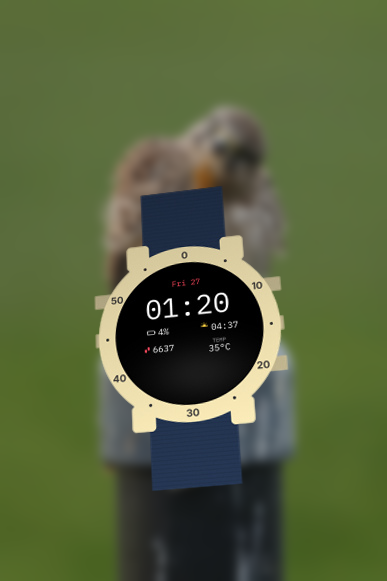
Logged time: 1.20
